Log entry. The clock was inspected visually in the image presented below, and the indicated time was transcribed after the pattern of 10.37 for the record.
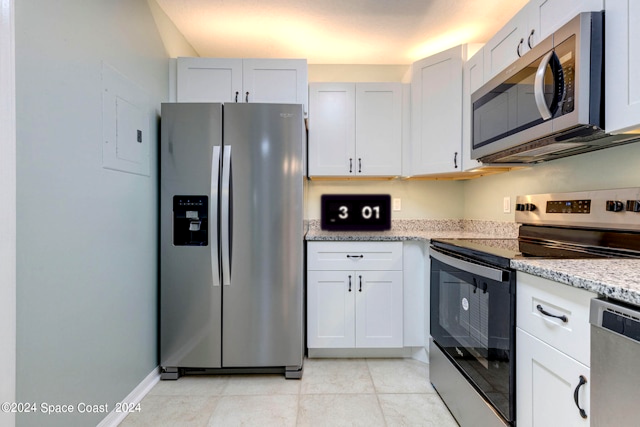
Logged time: 3.01
